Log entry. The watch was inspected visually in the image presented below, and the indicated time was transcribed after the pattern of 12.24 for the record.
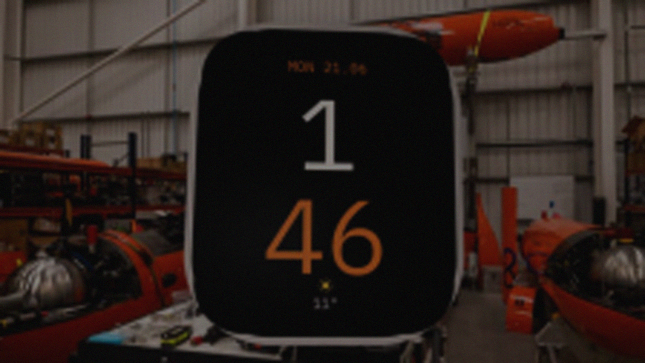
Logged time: 1.46
